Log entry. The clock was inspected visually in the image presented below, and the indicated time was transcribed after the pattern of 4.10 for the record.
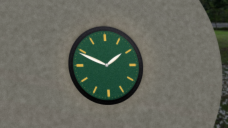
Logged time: 1.49
